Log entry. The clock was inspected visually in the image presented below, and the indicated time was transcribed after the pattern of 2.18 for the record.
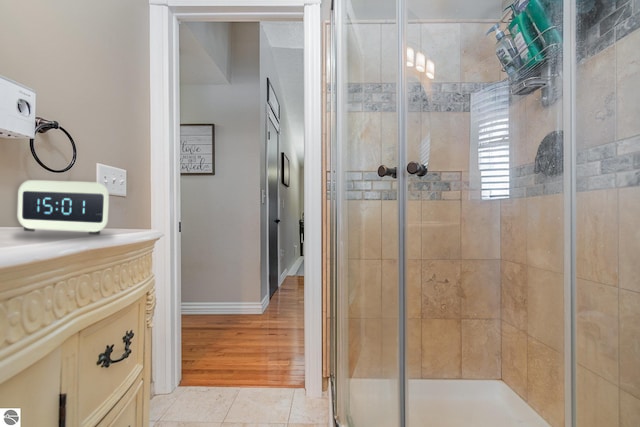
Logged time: 15.01
